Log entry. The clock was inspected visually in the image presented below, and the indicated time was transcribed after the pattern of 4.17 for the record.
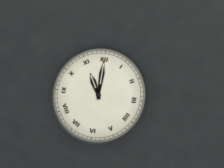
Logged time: 11.00
